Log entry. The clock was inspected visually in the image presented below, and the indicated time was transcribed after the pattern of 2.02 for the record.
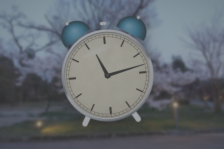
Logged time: 11.13
